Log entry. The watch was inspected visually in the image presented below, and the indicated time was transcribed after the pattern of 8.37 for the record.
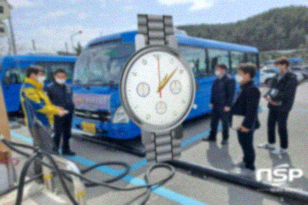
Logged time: 1.08
